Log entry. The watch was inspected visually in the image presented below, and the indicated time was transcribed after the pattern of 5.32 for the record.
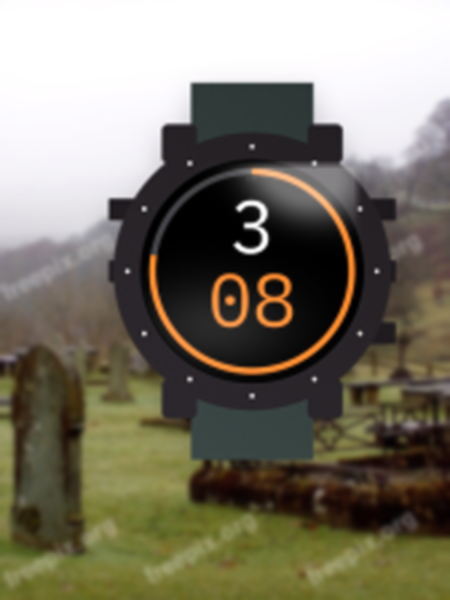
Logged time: 3.08
